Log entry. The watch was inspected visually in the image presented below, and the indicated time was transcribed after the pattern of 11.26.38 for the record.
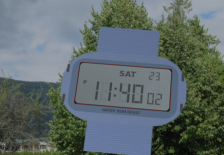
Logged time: 11.40.02
